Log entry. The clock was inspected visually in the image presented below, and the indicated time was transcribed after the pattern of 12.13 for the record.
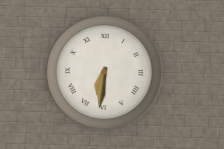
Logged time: 6.31
